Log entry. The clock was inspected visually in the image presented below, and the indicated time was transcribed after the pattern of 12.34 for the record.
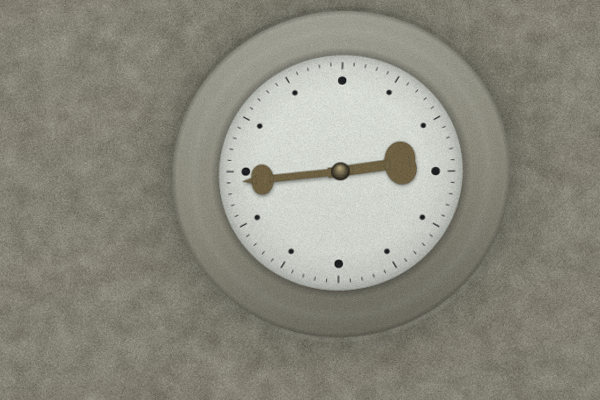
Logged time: 2.44
